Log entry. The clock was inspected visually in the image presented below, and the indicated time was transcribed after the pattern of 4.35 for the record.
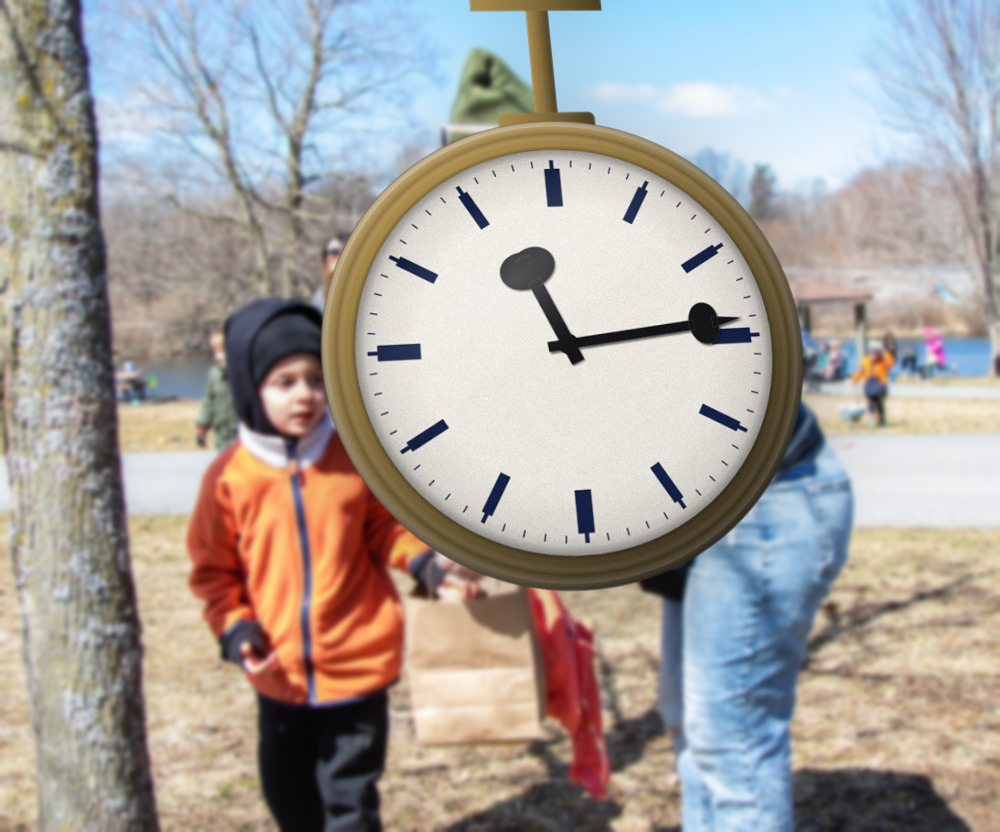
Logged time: 11.14
